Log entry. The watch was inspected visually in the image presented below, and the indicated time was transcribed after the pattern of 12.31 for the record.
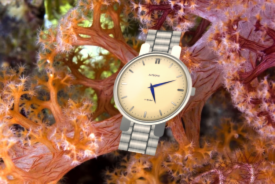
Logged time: 5.11
